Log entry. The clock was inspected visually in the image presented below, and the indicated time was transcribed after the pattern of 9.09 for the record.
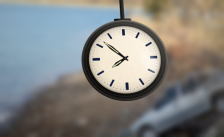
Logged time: 7.52
